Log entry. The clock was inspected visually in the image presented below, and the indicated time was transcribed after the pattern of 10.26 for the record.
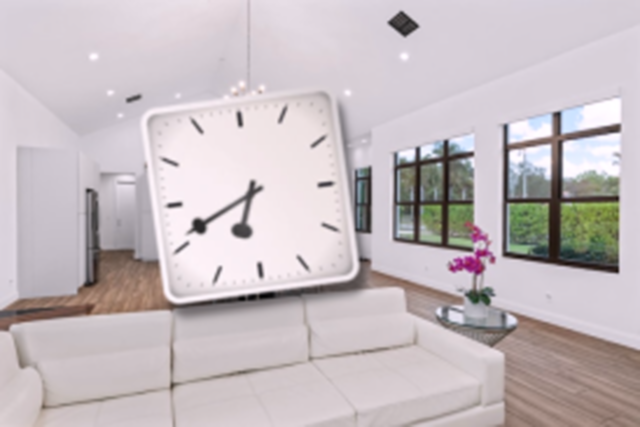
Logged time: 6.41
